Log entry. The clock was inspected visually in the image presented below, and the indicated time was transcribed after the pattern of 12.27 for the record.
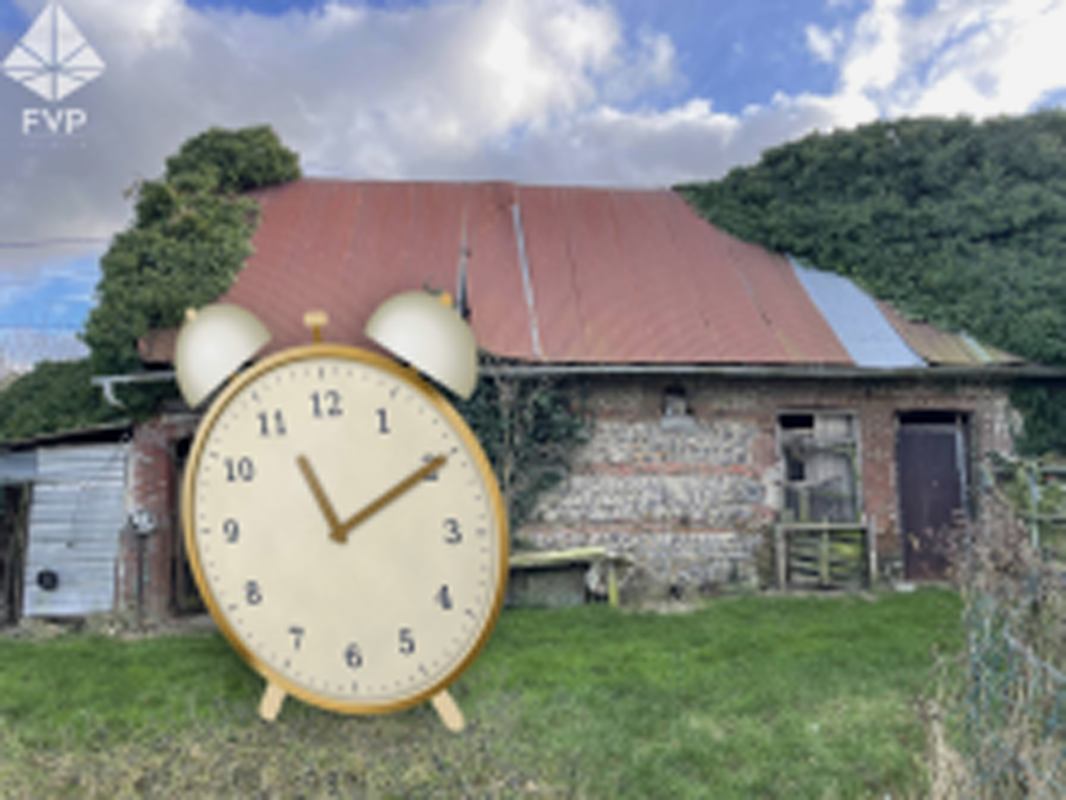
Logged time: 11.10
